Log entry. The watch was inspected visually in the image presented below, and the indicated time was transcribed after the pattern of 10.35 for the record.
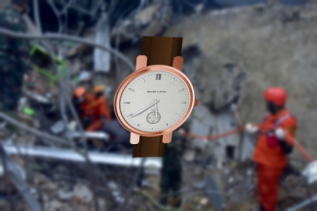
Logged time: 5.39
